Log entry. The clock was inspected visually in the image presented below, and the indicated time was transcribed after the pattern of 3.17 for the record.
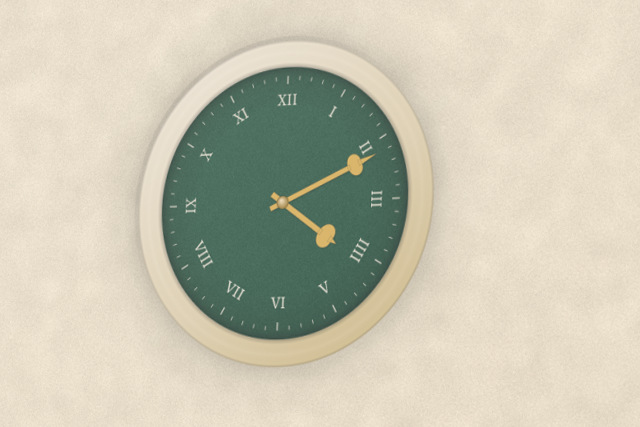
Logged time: 4.11
